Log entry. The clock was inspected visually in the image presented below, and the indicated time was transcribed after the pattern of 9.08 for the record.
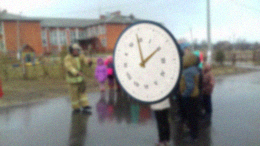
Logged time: 1.59
